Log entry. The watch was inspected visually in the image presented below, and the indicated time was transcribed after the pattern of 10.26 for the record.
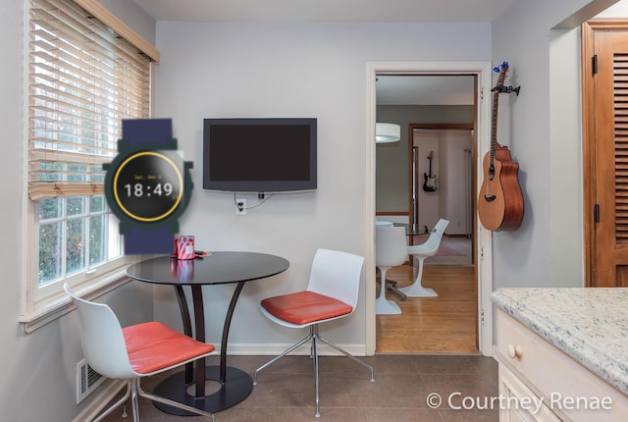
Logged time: 18.49
